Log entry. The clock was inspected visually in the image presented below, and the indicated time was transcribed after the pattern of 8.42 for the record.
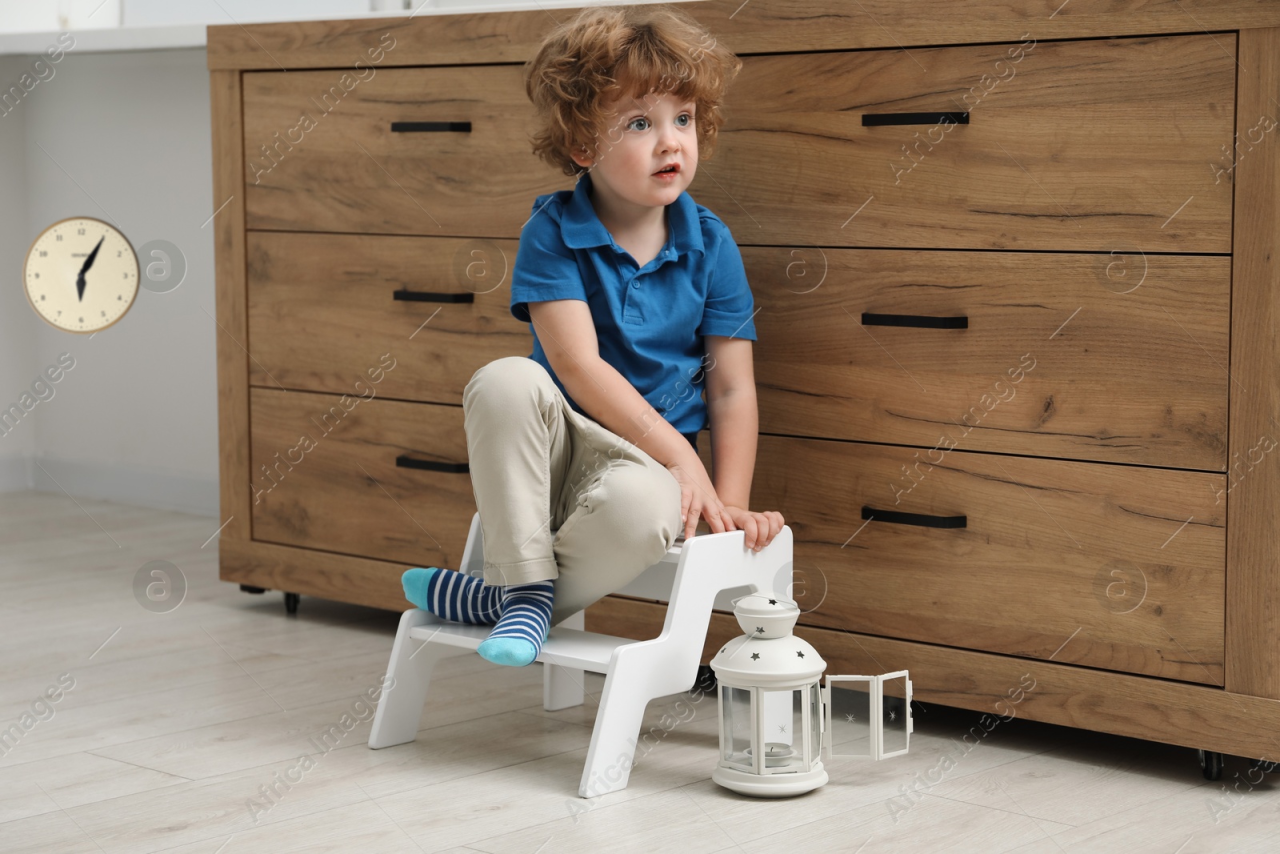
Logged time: 6.05
